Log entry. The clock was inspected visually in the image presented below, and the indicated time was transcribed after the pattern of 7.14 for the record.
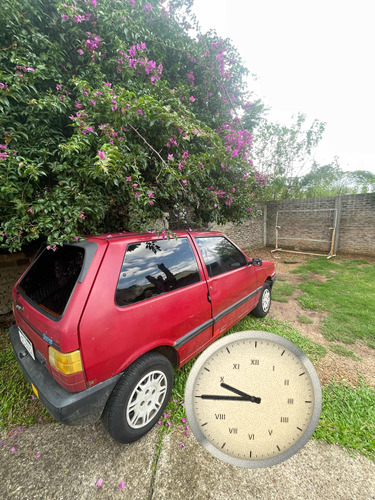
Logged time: 9.45
